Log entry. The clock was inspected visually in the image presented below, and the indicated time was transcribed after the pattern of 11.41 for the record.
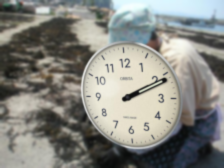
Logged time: 2.11
